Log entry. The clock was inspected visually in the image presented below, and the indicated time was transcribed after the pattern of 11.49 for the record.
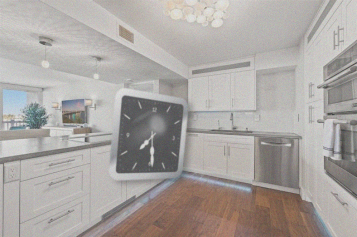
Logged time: 7.29
